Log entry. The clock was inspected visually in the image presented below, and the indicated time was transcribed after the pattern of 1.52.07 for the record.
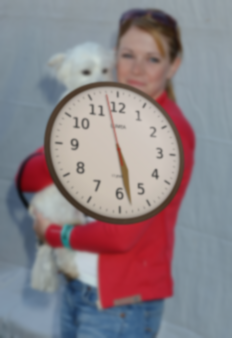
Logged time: 5.27.58
